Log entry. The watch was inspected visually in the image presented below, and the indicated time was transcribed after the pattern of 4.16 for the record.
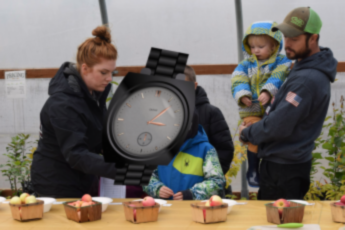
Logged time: 3.07
